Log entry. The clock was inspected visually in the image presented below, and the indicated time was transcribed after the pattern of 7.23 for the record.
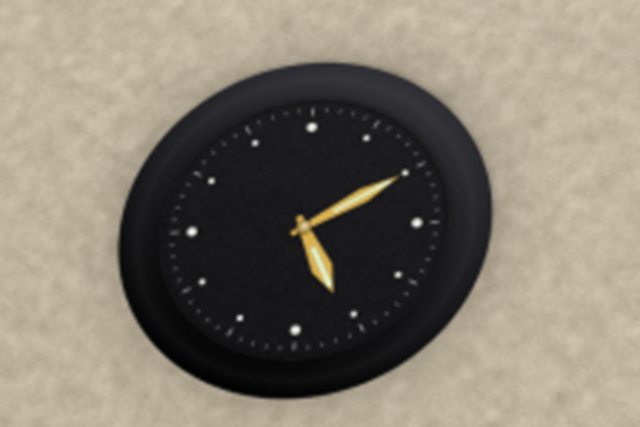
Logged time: 5.10
